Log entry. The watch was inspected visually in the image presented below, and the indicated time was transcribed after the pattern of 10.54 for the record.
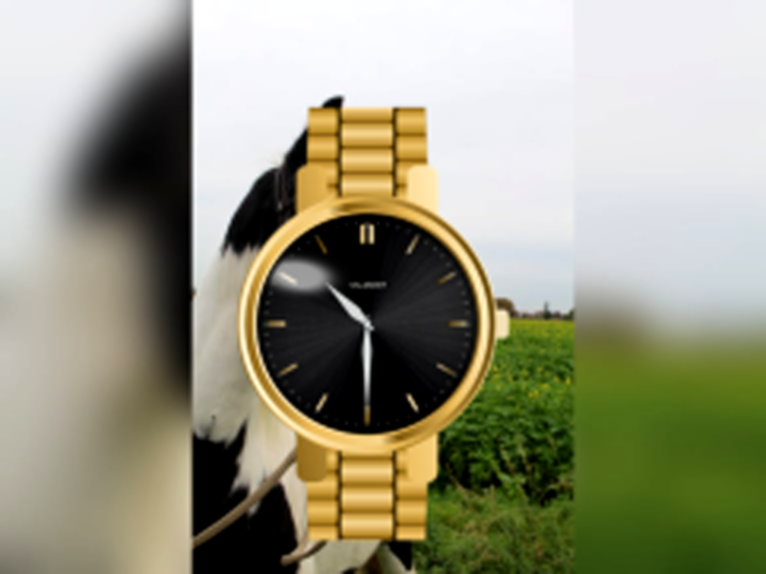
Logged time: 10.30
